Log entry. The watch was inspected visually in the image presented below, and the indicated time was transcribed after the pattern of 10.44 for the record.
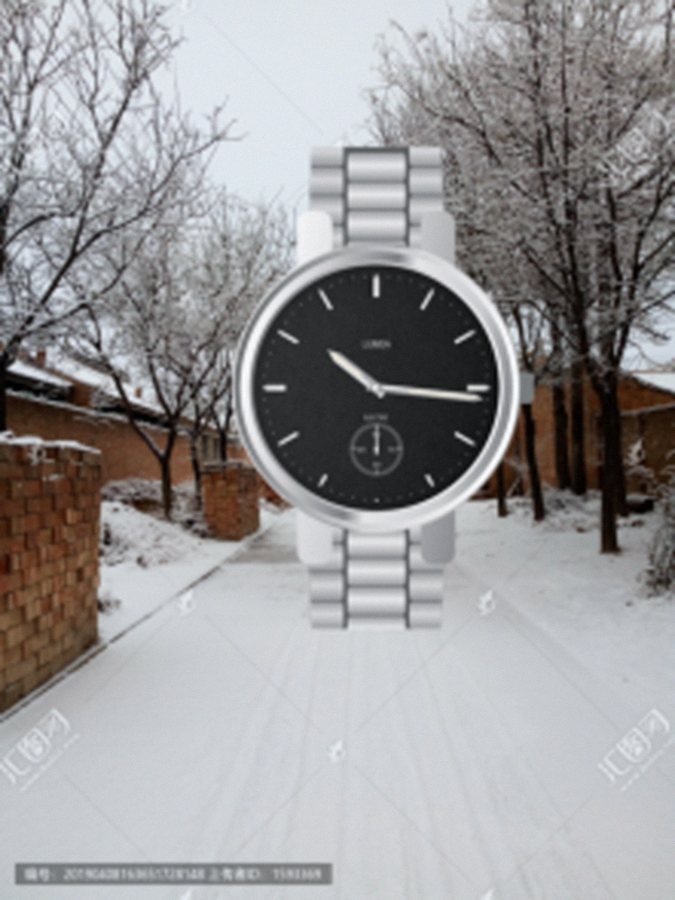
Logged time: 10.16
